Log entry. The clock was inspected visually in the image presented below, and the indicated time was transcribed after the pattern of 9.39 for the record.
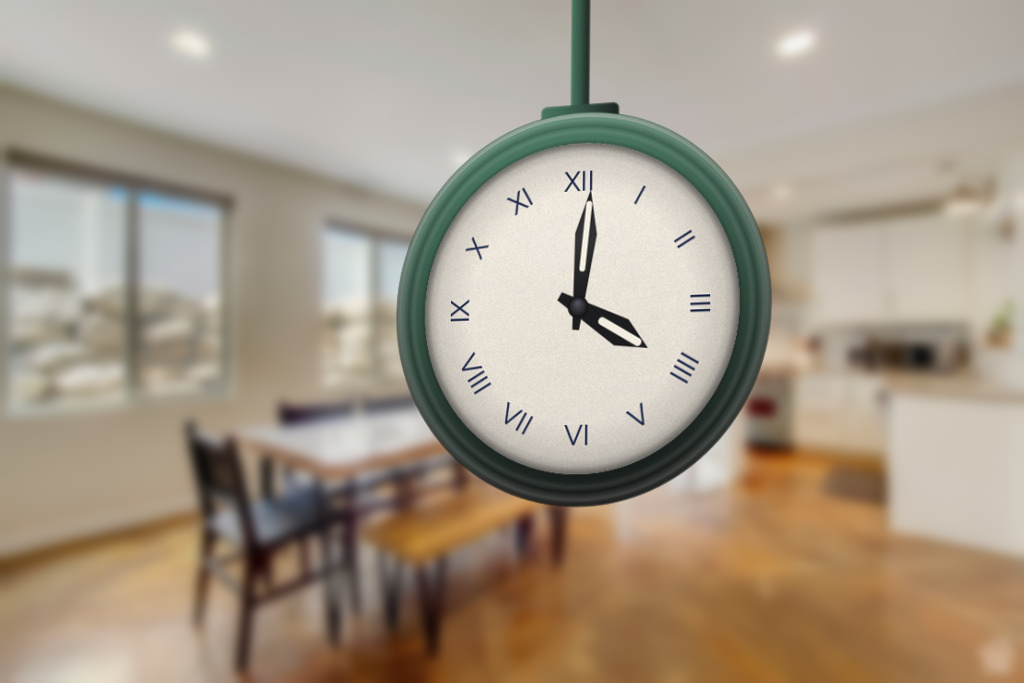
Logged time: 4.01
